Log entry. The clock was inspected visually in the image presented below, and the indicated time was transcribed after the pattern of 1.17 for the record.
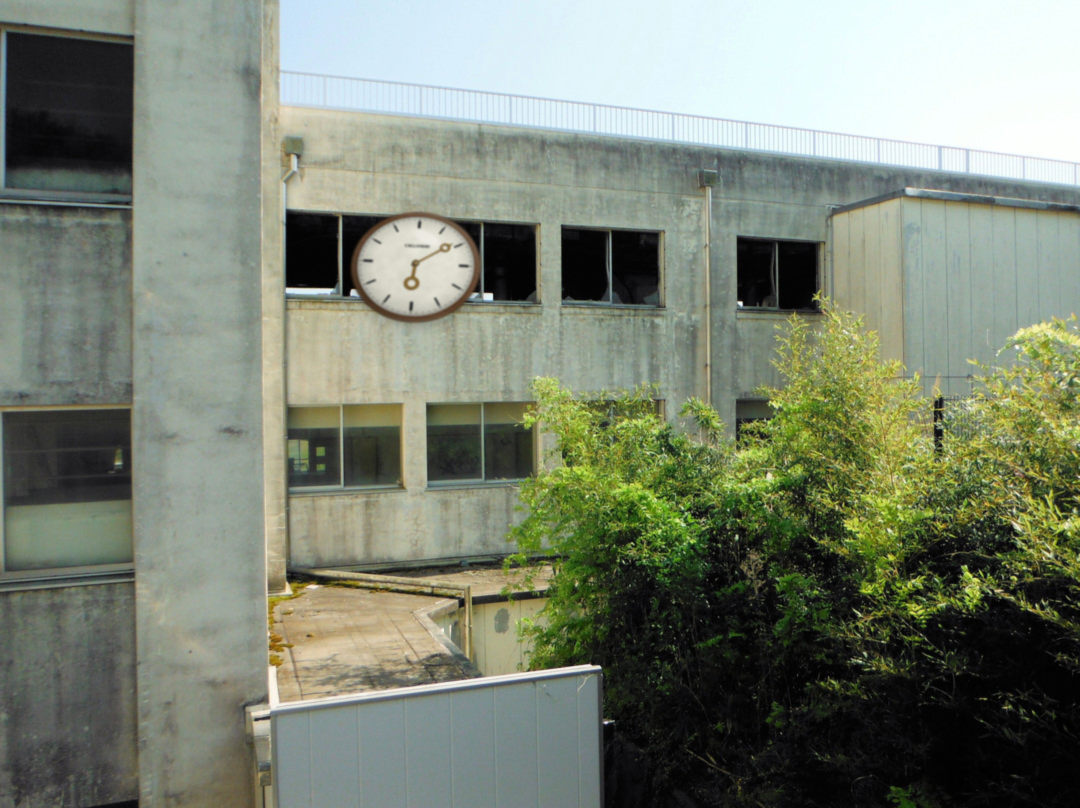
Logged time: 6.09
